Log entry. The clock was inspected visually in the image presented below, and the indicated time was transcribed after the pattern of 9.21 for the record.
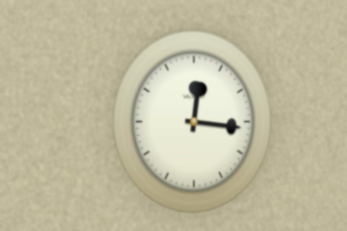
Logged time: 12.16
